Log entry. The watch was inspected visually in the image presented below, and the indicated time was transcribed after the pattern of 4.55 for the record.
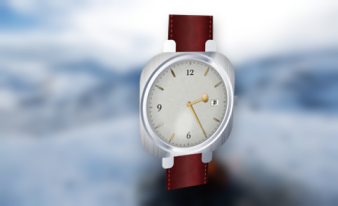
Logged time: 2.25
